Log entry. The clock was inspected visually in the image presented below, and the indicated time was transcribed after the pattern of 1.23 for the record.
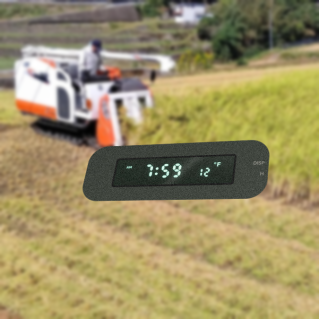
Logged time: 7.59
